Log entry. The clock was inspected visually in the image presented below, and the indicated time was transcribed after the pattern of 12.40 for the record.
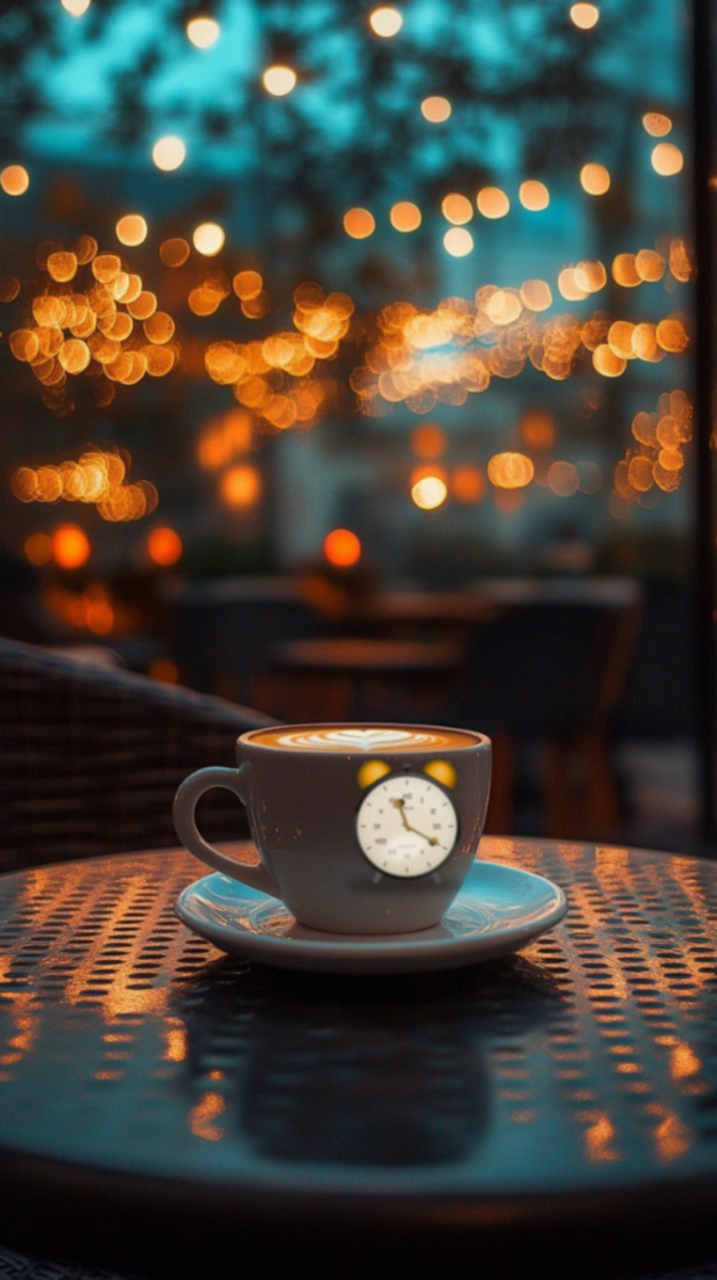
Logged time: 11.20
